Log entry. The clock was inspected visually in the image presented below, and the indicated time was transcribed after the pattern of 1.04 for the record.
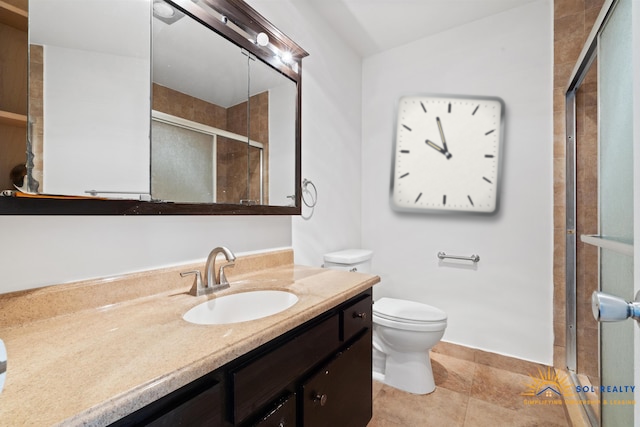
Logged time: 9.57
